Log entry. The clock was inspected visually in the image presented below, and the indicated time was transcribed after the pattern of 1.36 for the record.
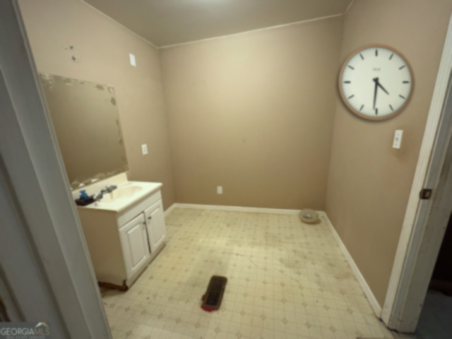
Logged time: 4.31
